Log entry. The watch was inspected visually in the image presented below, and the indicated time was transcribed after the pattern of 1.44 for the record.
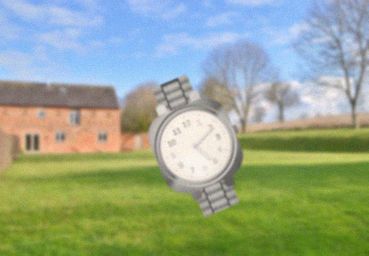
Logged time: 5.11
